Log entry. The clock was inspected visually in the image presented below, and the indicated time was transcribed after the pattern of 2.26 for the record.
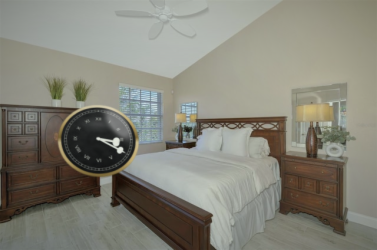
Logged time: 3.20
